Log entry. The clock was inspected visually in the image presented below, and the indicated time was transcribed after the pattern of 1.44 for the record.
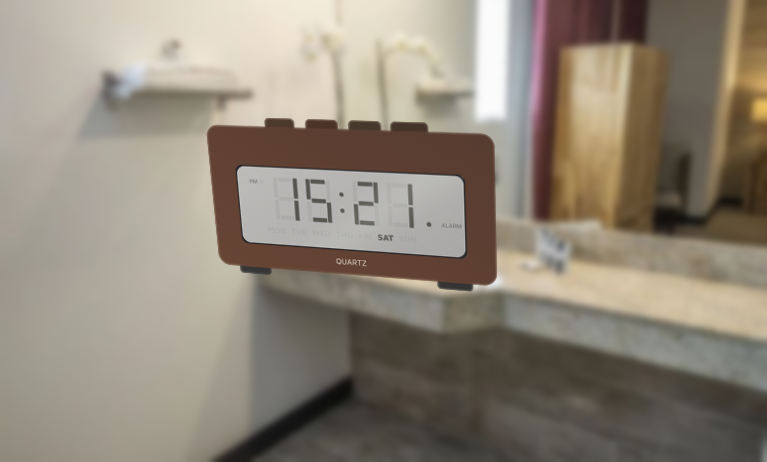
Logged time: 15.21
